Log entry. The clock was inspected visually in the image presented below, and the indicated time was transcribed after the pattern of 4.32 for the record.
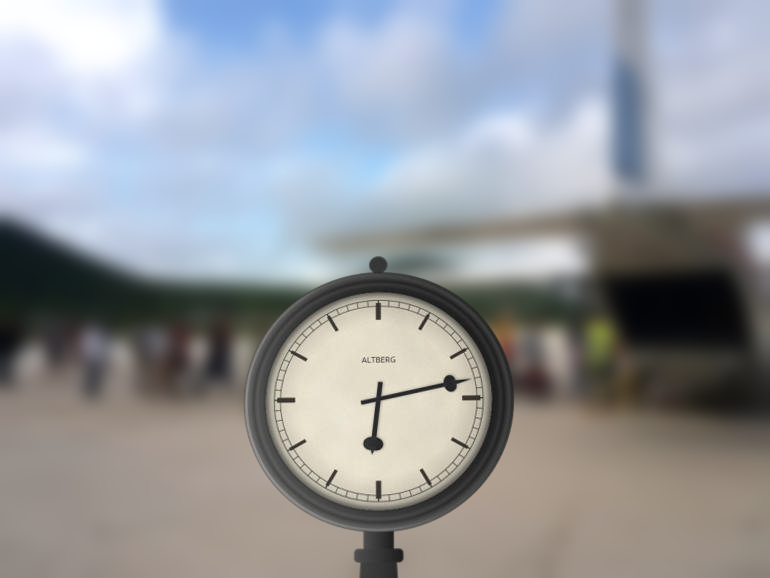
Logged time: 6.13
